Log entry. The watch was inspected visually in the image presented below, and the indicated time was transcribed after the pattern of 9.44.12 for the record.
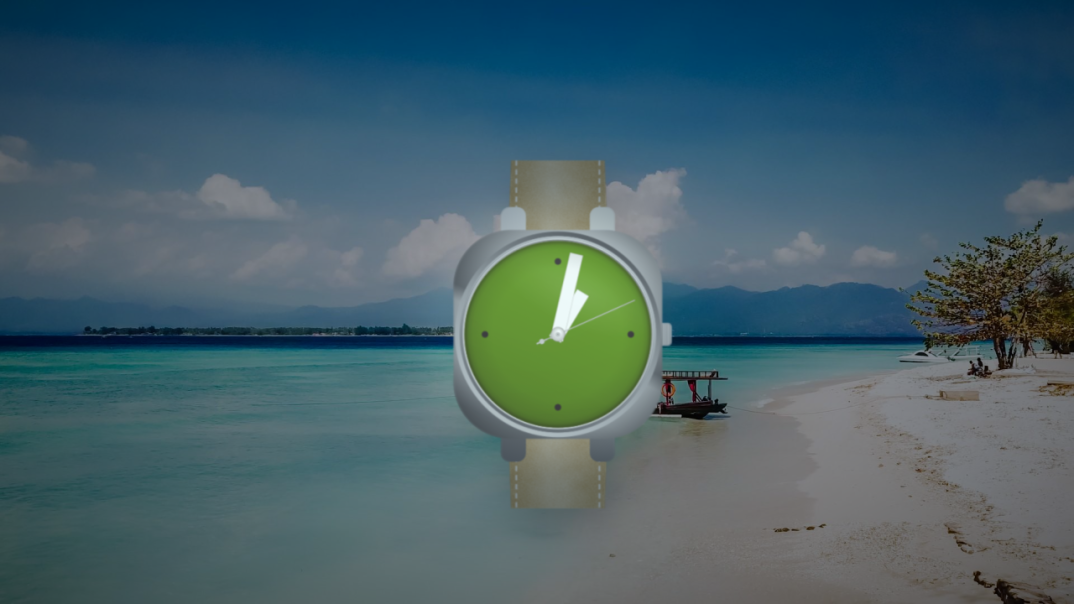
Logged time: 1.02.11
